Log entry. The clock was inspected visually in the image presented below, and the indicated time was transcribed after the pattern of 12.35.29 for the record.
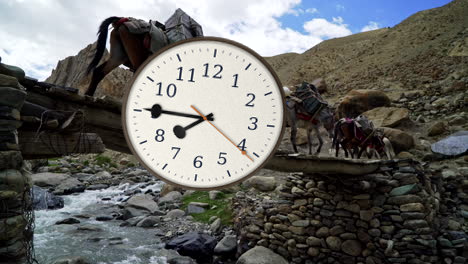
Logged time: 7.45.21
